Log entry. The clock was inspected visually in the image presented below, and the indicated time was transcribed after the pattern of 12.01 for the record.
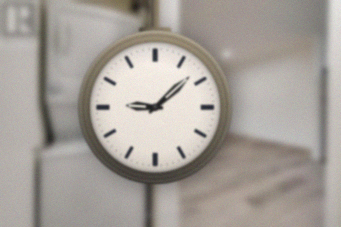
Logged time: 9.08
